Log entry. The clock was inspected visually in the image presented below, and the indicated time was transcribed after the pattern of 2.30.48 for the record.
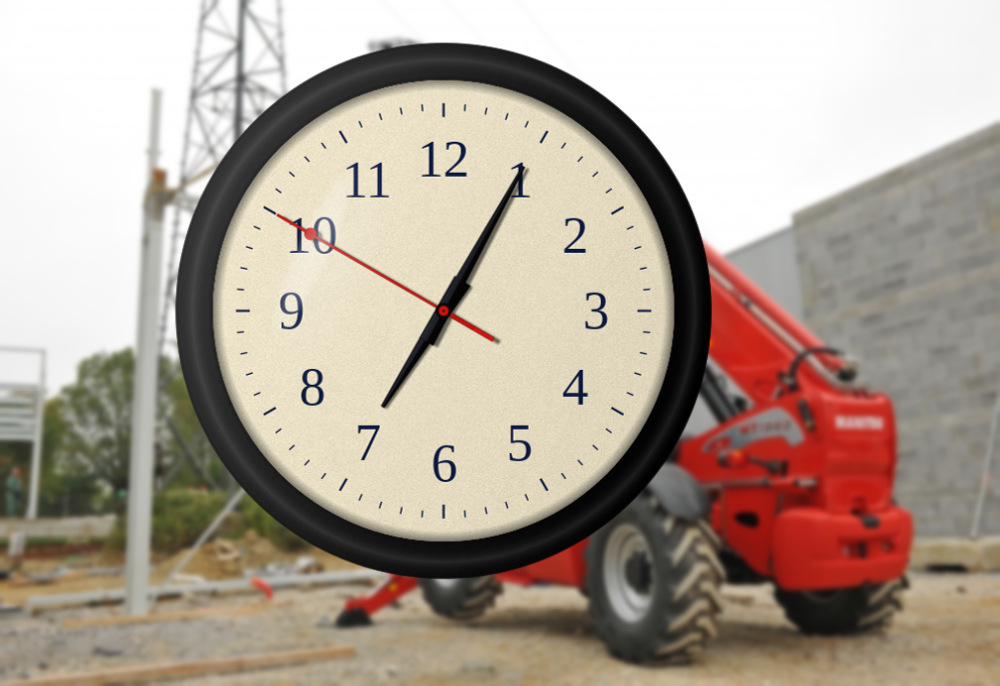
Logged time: 7.04.50
